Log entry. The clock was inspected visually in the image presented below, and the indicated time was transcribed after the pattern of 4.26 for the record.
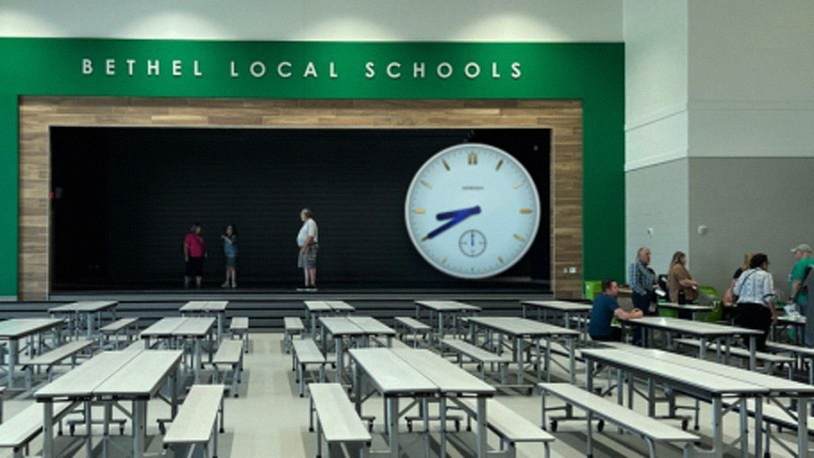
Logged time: 8.40
